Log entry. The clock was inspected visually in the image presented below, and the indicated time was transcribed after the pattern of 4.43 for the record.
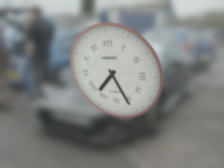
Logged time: 7.26
